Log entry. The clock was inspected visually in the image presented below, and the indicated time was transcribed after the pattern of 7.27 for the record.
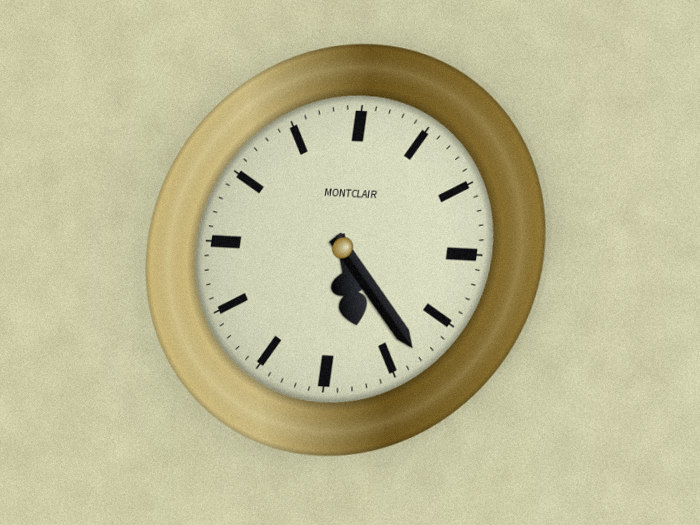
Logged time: 5.23
